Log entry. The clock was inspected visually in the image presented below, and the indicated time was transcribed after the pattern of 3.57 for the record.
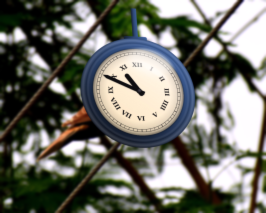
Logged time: 10.49
